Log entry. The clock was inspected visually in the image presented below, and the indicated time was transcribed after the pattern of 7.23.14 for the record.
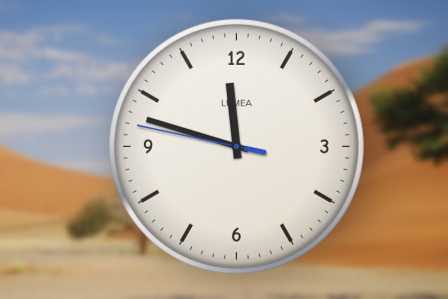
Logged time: 11.47.47
